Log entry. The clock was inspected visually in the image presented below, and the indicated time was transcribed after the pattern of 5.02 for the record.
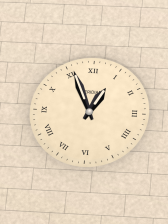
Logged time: 12.56
